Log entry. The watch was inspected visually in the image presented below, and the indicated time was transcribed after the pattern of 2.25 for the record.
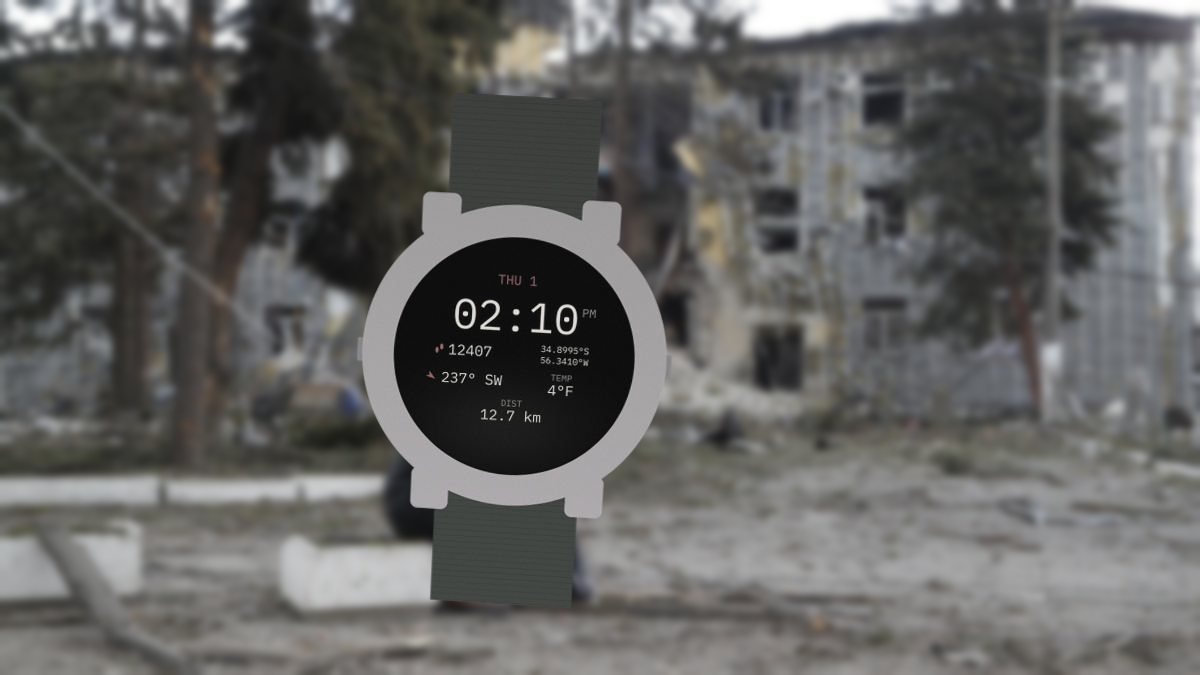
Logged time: 2.10
